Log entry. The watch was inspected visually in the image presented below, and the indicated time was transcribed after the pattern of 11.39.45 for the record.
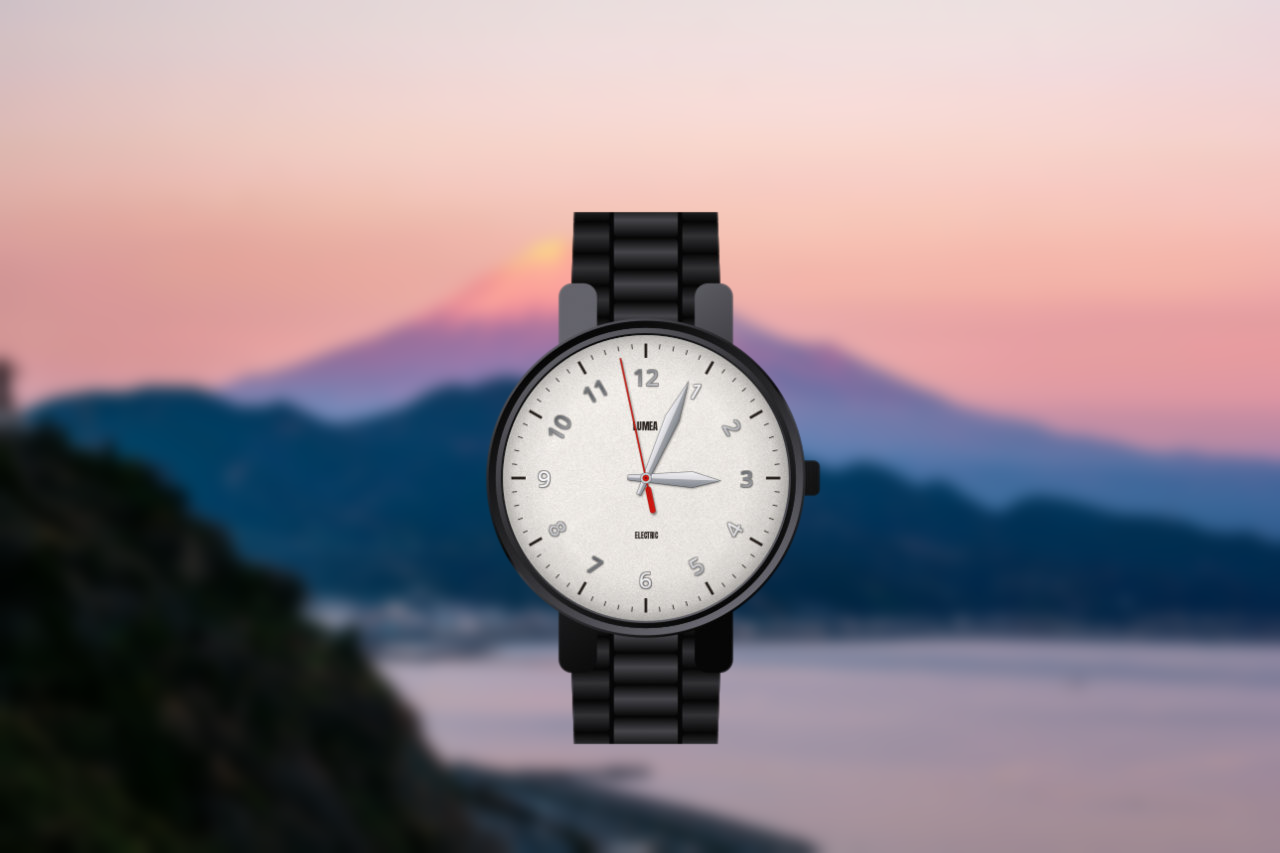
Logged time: 3.03.58
